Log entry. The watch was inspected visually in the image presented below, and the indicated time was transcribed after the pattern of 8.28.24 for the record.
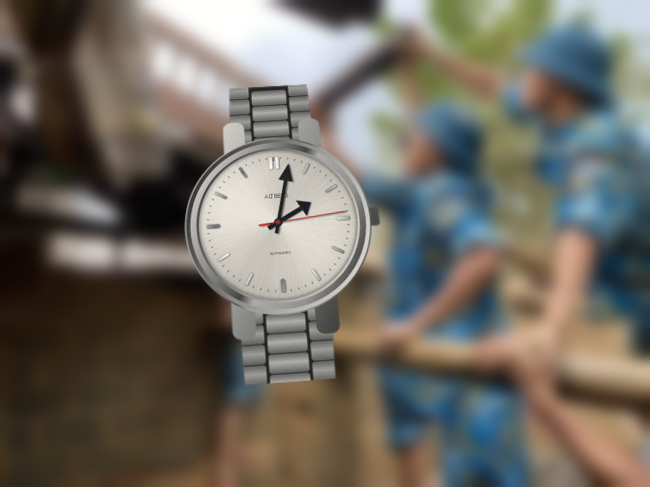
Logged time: 2.02.14
